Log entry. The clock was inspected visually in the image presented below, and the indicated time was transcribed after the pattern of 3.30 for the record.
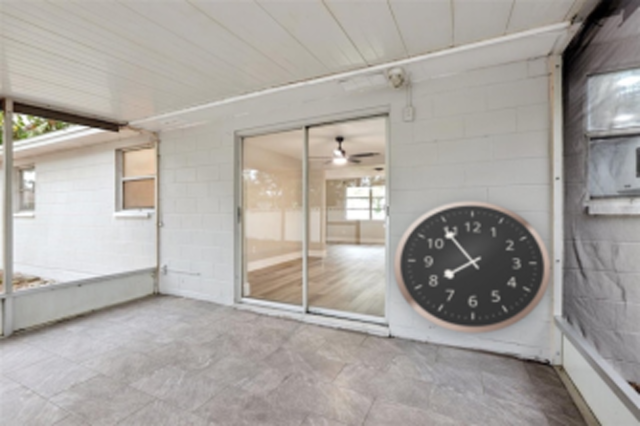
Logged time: 7.54
